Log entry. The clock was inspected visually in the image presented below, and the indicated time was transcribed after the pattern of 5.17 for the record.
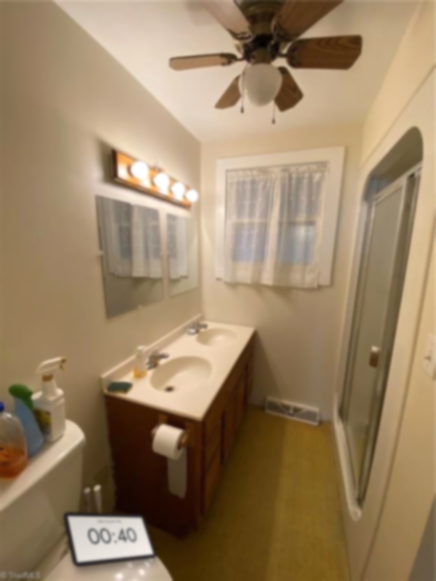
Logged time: 0.40
